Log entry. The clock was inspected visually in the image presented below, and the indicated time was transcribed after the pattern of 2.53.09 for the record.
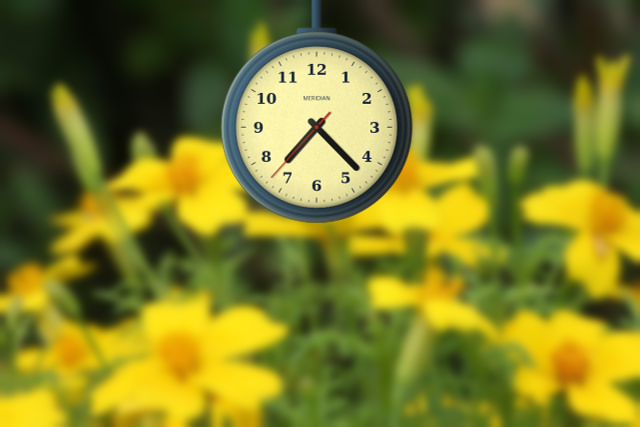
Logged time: 7.22.37
